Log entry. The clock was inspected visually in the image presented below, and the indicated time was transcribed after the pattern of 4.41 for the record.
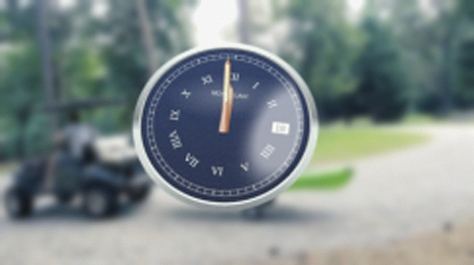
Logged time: 11.59
